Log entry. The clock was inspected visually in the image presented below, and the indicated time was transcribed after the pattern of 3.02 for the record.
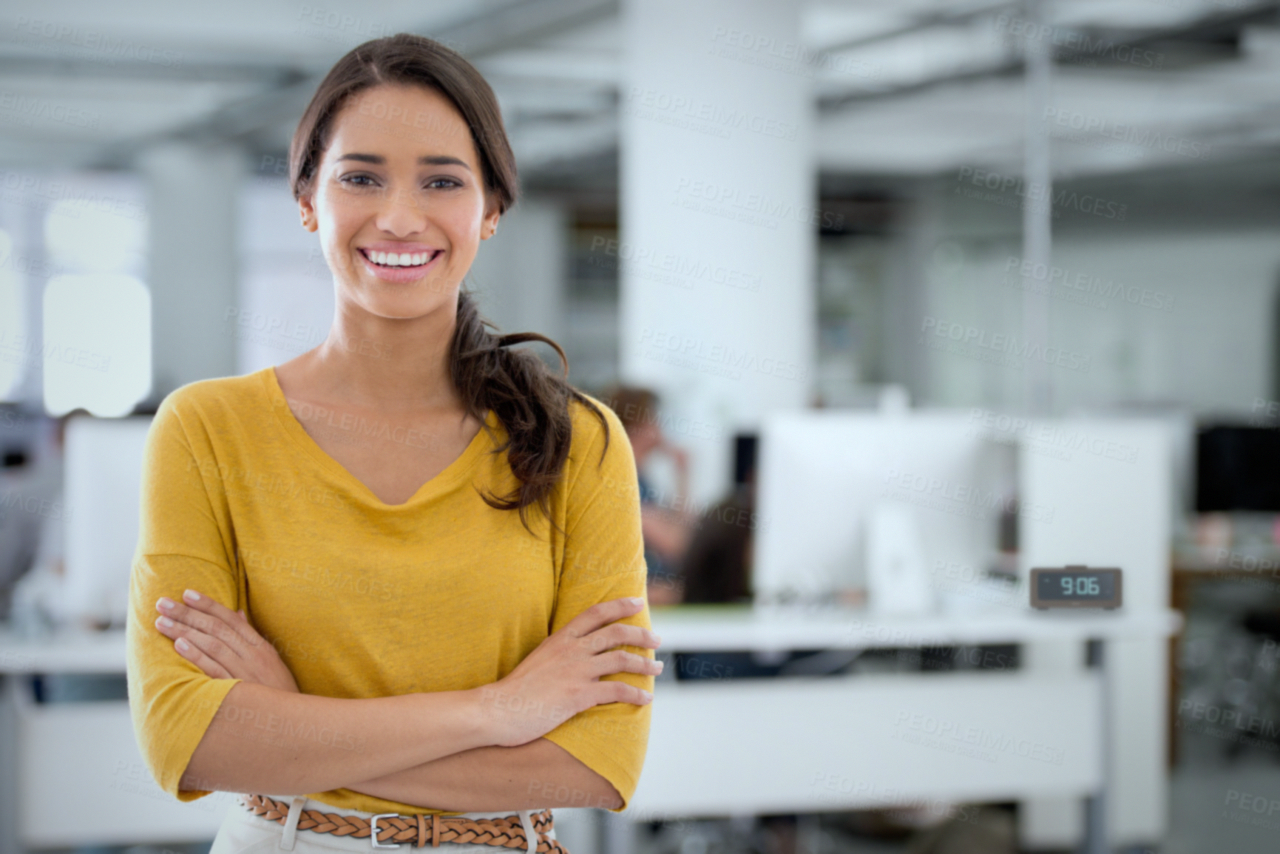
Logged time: 9.06
